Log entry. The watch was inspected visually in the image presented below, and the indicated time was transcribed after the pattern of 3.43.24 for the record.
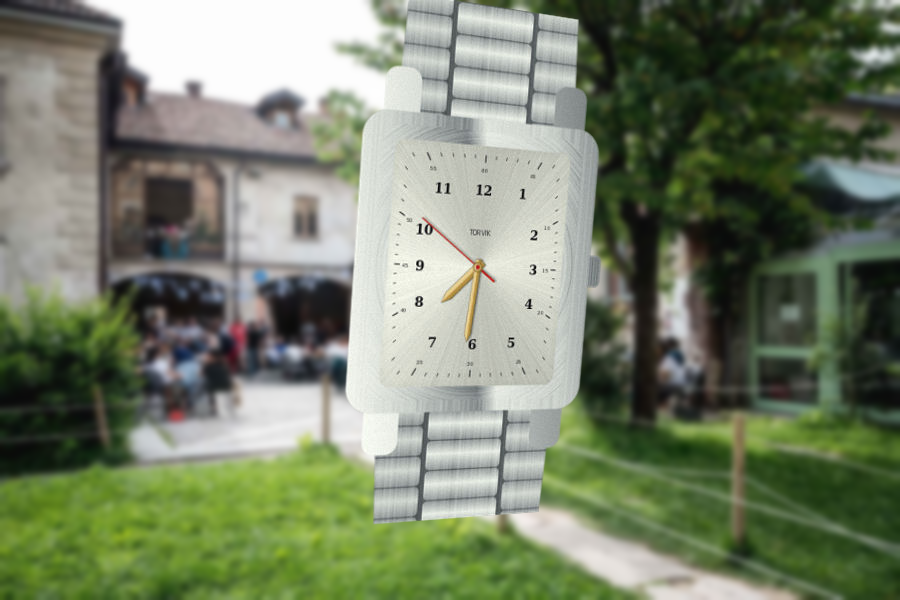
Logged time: 7.30.51
